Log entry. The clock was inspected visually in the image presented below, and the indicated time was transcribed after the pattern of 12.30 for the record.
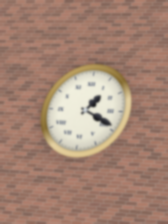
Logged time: 1.19
